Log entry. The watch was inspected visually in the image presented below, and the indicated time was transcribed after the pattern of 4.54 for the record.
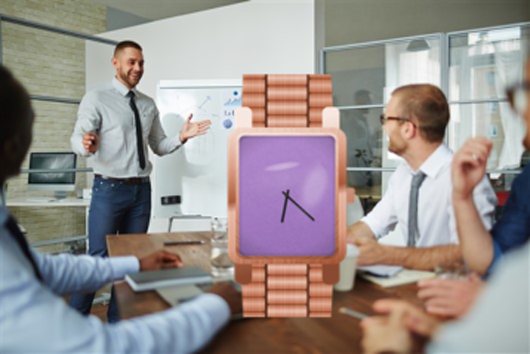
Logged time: 6.22
